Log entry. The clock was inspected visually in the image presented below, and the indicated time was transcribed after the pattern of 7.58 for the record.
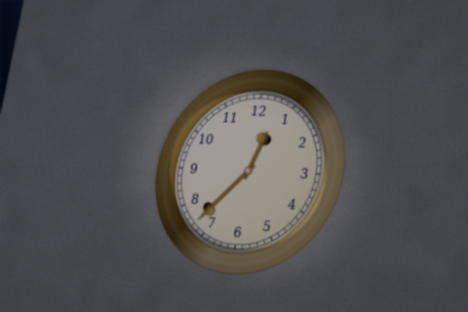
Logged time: 12.37
